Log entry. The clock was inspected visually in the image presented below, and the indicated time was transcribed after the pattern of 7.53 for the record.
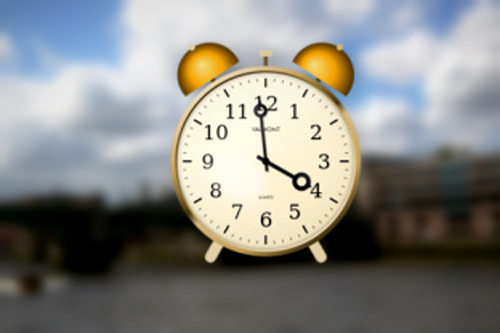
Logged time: 3.59
